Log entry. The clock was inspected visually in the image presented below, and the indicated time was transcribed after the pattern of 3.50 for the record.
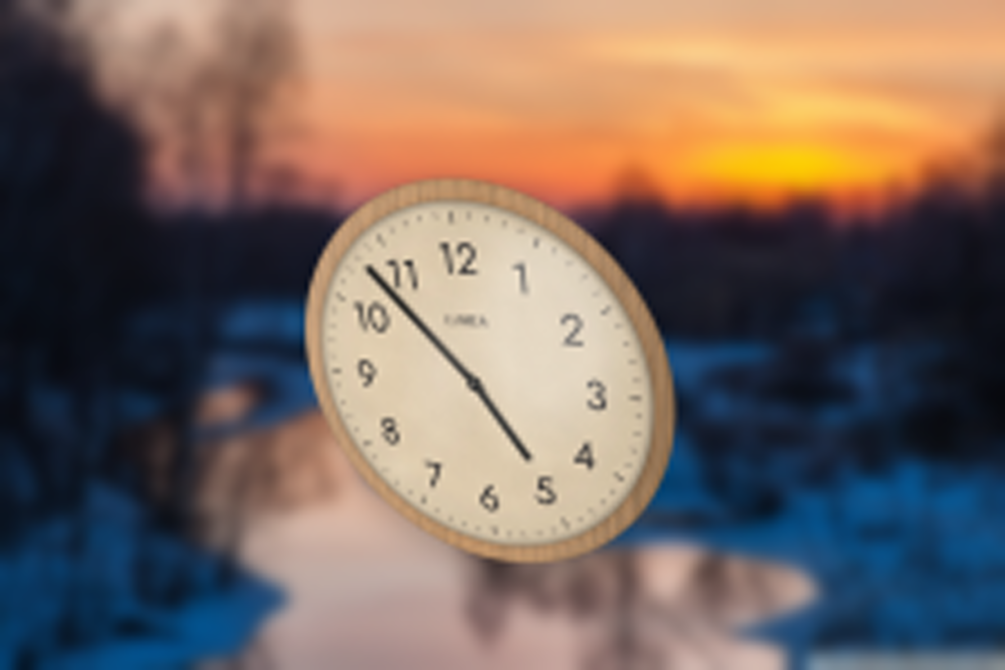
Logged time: 4.53
